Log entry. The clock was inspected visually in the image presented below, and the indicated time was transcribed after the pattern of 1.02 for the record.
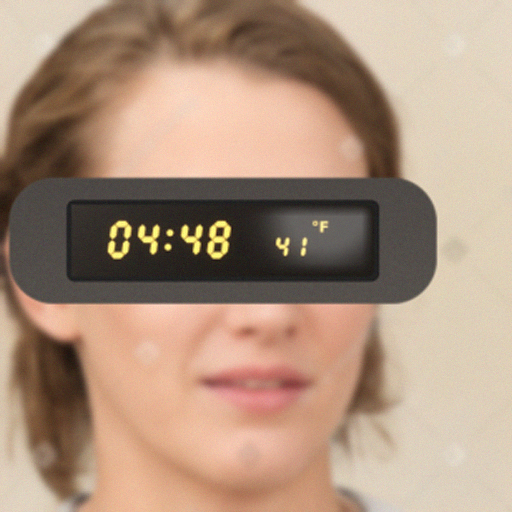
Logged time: 4.48
